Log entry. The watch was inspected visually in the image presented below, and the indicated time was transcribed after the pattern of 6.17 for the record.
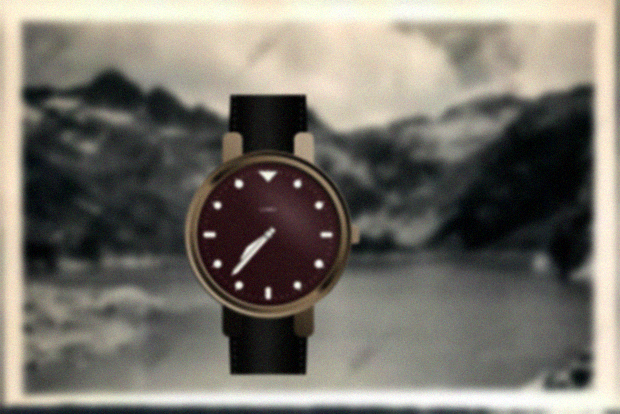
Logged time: 7.37
